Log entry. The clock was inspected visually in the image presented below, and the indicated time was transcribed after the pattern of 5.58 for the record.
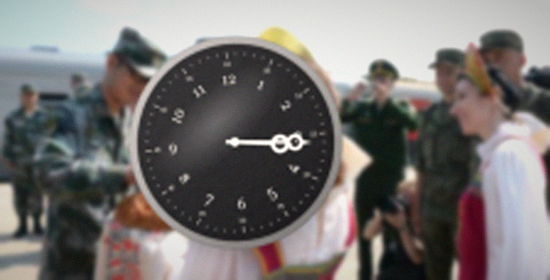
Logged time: 3.16
